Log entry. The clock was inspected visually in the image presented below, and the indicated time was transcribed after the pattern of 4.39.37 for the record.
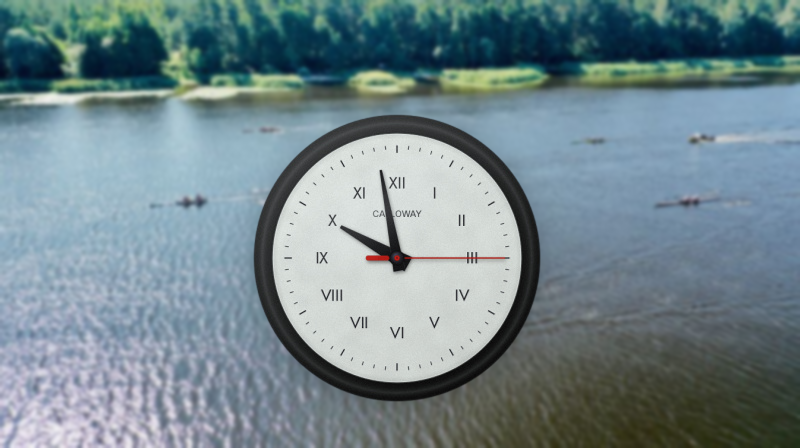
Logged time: 9.58.15
